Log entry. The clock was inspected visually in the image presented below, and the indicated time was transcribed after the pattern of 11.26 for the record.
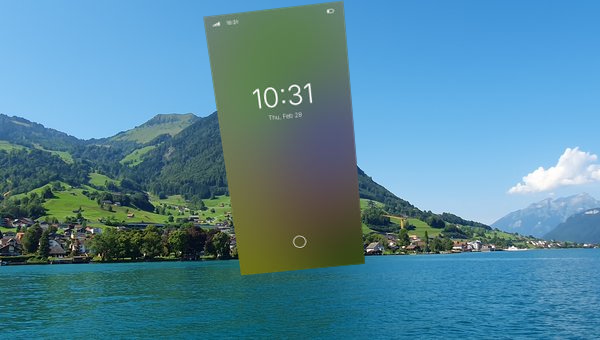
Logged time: 10.31
